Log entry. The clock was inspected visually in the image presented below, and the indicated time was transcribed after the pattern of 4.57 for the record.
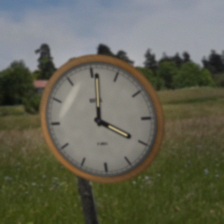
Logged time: 4.01
